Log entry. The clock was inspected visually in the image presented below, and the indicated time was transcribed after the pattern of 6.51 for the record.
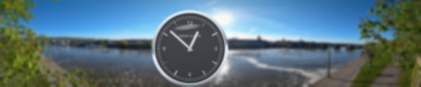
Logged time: 12.52
